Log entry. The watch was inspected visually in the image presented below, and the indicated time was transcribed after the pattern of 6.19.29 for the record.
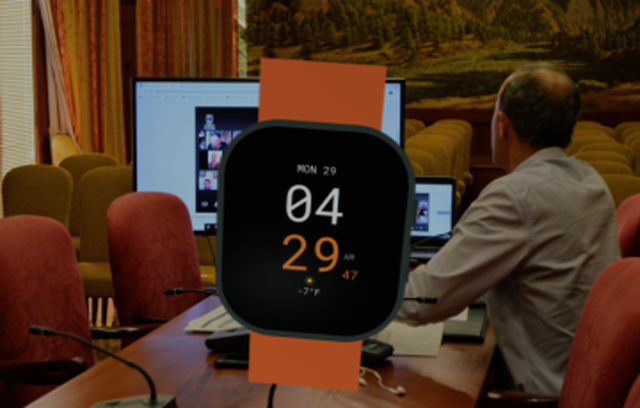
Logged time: 4.29.47
